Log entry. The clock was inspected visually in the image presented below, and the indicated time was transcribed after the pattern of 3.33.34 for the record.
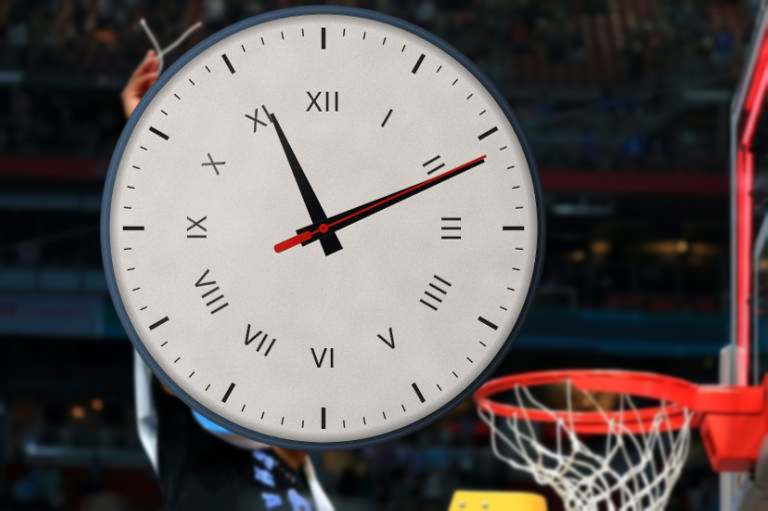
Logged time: 11.11.11
